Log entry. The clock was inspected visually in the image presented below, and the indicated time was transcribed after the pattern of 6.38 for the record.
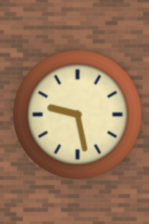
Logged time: 9.28
